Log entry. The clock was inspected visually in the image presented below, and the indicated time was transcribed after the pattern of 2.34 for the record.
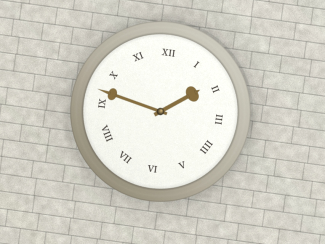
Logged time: 1.47
